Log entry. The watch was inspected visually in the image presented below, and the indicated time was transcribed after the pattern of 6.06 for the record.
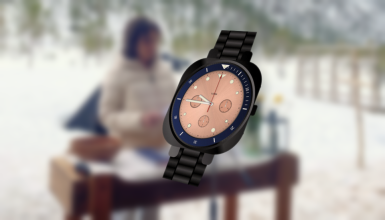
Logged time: 9.45
